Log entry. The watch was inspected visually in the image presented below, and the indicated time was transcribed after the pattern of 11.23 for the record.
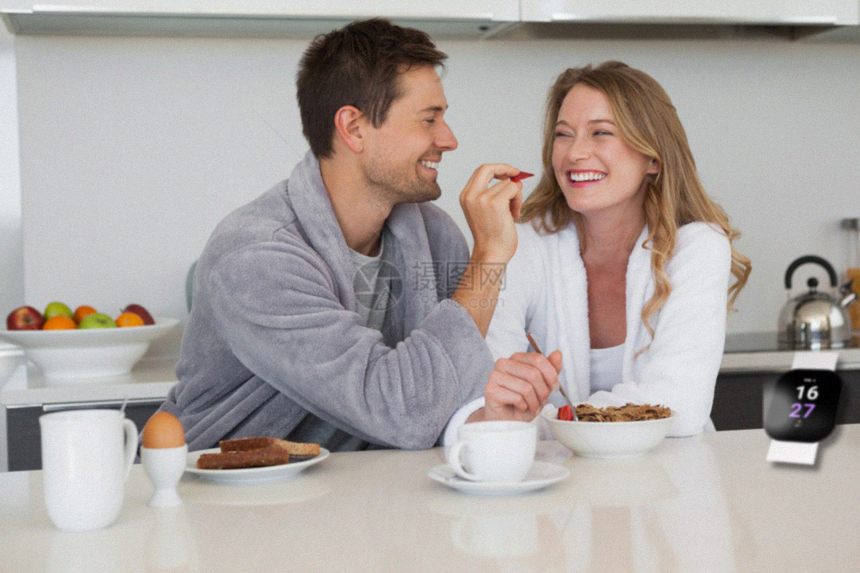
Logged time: 16.27
